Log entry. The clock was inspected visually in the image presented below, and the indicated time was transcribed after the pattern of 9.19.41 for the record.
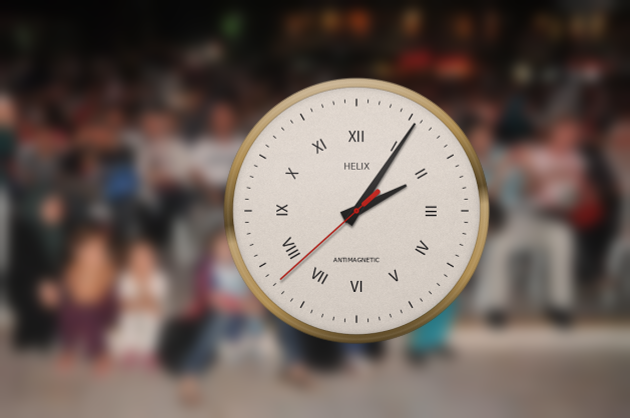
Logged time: 2.05.38
